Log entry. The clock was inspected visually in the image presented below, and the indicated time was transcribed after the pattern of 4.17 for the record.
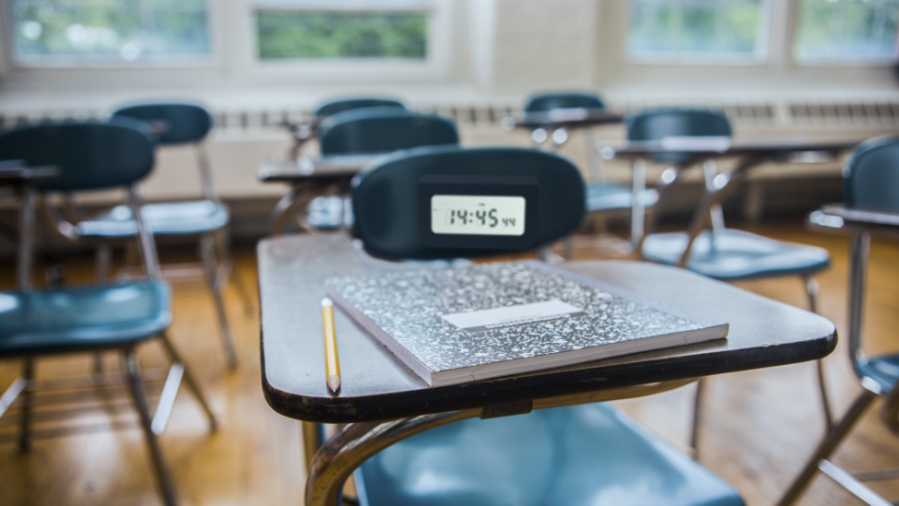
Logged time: 14.45
